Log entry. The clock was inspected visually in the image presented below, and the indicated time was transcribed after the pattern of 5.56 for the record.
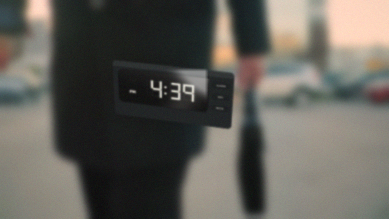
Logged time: 4.39
